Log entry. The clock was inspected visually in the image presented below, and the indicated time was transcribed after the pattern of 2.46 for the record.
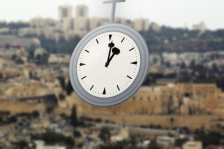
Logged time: 1.01
